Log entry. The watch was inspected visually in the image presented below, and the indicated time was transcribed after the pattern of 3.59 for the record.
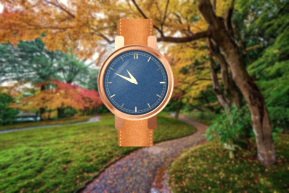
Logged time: 10.49
